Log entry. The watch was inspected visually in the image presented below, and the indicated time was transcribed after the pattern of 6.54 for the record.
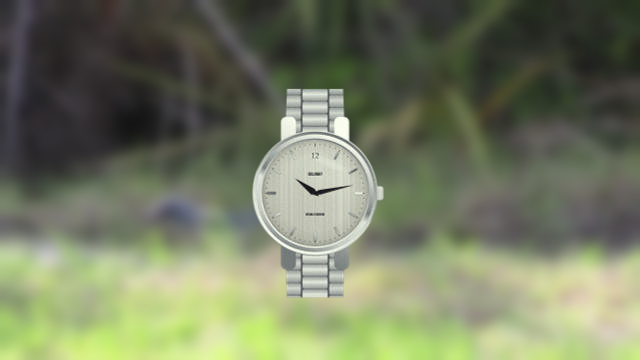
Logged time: 10.13
